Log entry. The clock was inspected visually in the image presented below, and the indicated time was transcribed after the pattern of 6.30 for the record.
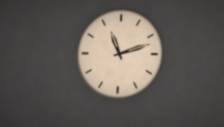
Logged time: 11.12
